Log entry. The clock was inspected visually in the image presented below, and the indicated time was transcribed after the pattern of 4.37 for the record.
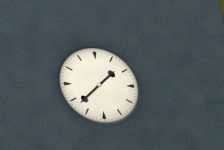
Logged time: 1.38
